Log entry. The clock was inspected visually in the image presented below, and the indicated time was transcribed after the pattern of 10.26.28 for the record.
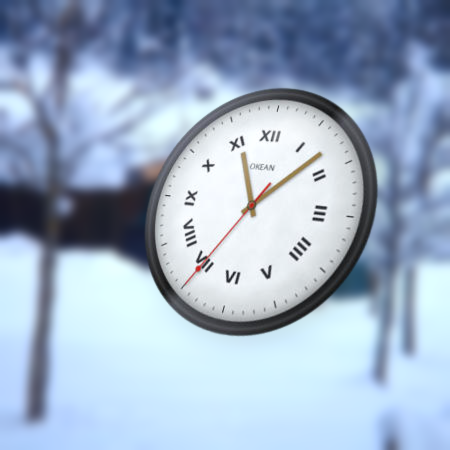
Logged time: 11.07.35
